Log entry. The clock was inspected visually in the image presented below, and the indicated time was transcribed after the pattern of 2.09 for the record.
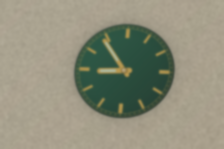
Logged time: 8.54
